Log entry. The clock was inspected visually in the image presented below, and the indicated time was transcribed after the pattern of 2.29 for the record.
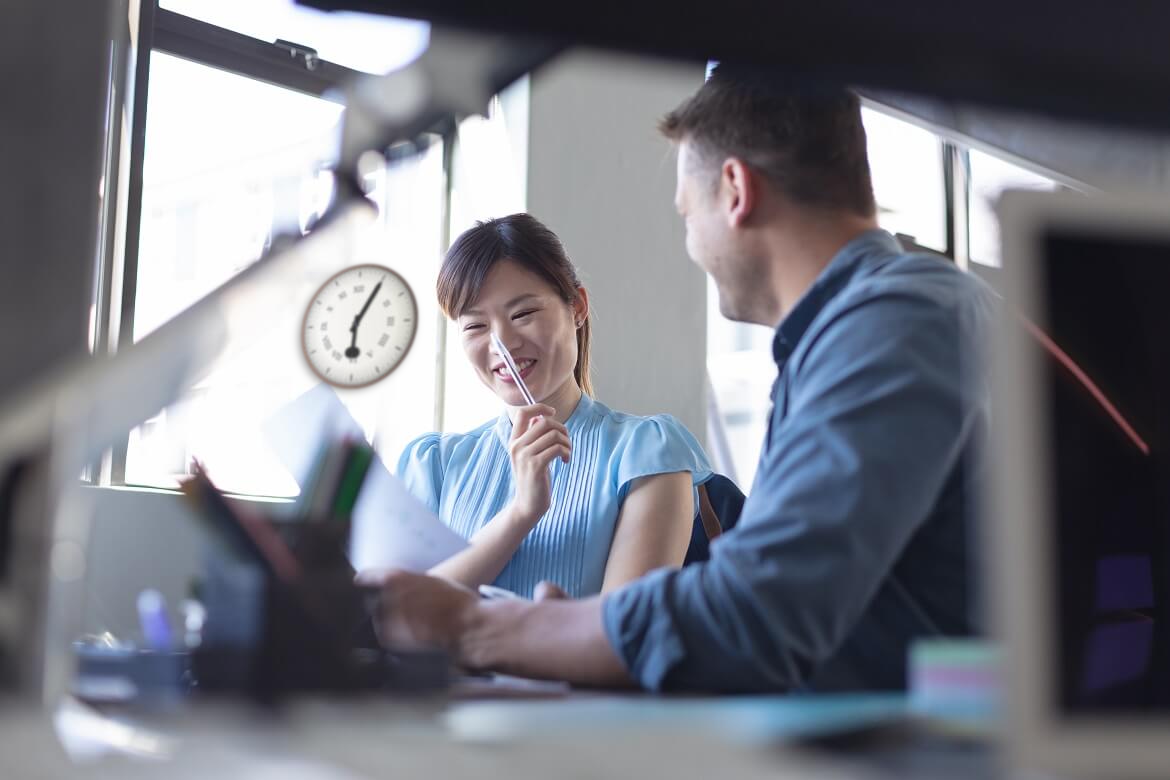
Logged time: 6.05
